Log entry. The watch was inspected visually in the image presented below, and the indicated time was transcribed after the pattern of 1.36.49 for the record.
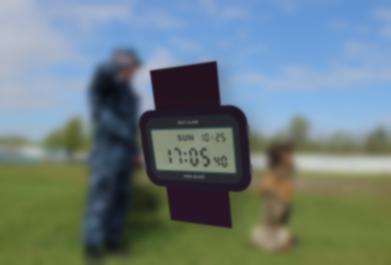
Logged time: 17.05.40
